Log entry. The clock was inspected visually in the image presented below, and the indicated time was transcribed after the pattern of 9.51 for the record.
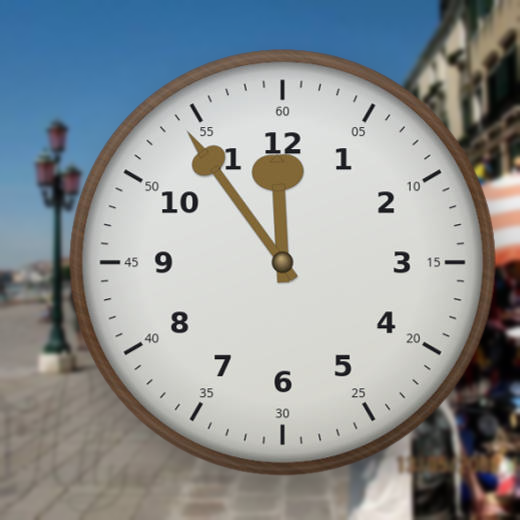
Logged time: 11.54
